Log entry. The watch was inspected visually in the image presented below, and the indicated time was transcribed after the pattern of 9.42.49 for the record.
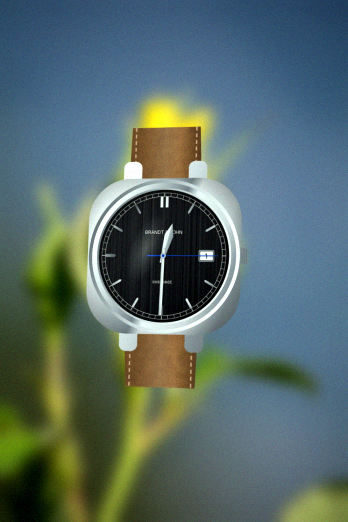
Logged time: 12.30.15
